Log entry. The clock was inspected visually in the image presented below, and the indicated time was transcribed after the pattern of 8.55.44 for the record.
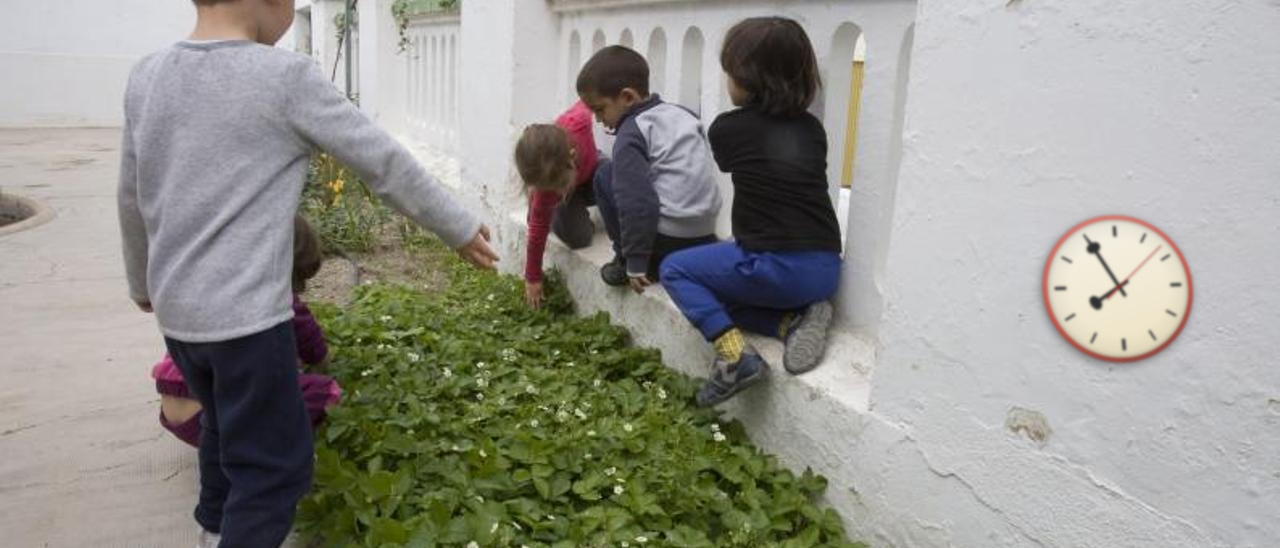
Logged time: 7.55.08
